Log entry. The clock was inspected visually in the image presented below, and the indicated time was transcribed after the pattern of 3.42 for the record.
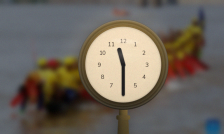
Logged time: 11.30
